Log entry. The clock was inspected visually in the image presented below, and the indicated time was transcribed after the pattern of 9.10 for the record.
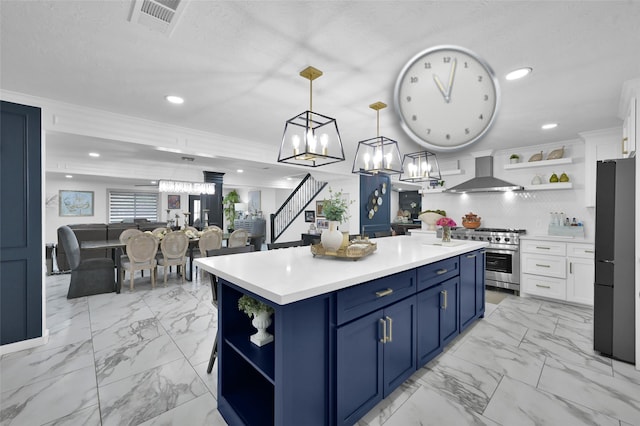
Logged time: 11.02
